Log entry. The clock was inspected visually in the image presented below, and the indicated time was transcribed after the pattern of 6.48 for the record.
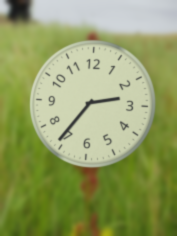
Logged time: 2.36
